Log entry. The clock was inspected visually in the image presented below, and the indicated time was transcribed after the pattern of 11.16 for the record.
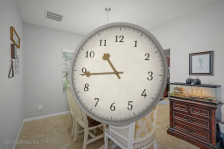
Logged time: 10.44
